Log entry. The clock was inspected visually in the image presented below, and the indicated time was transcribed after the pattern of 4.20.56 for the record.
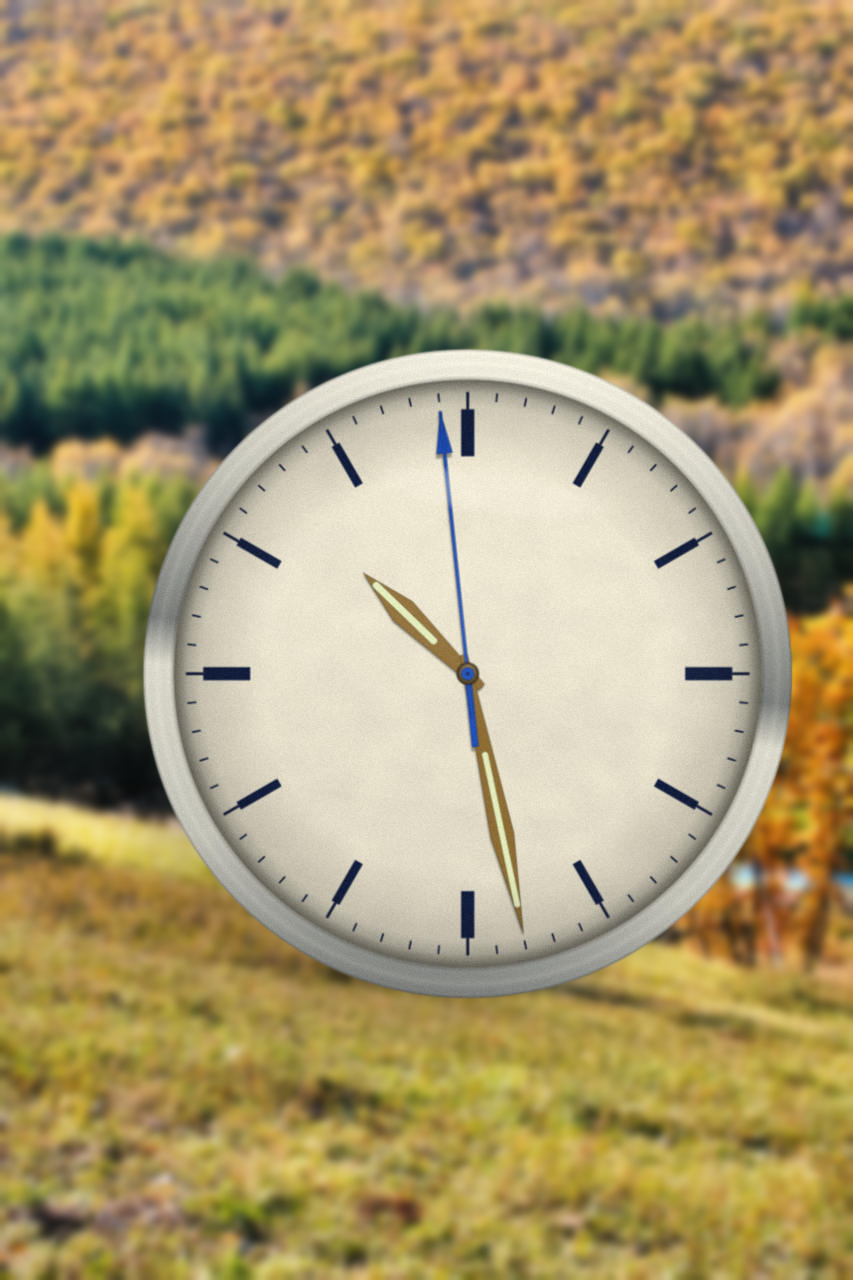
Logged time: 10.27.59
